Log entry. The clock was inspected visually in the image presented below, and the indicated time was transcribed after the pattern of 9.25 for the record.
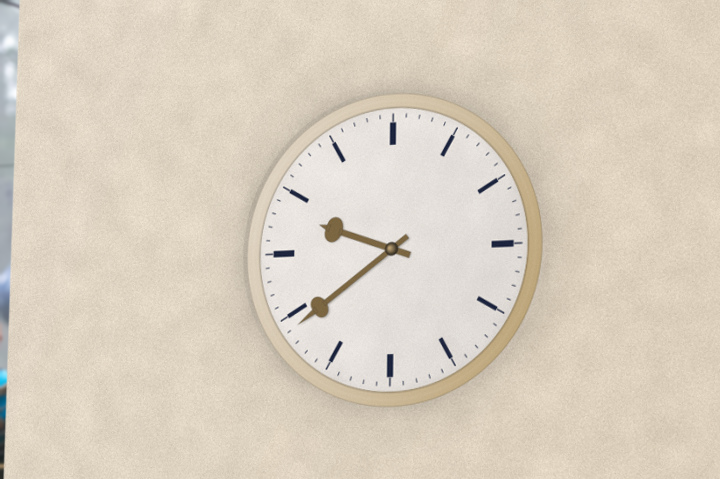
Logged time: 9.39
